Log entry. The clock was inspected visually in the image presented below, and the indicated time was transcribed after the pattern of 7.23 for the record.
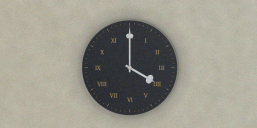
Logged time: 4.00
